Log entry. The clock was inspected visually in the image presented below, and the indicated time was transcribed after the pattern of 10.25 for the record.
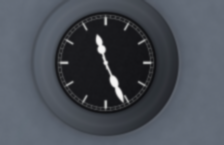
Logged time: 11.26
